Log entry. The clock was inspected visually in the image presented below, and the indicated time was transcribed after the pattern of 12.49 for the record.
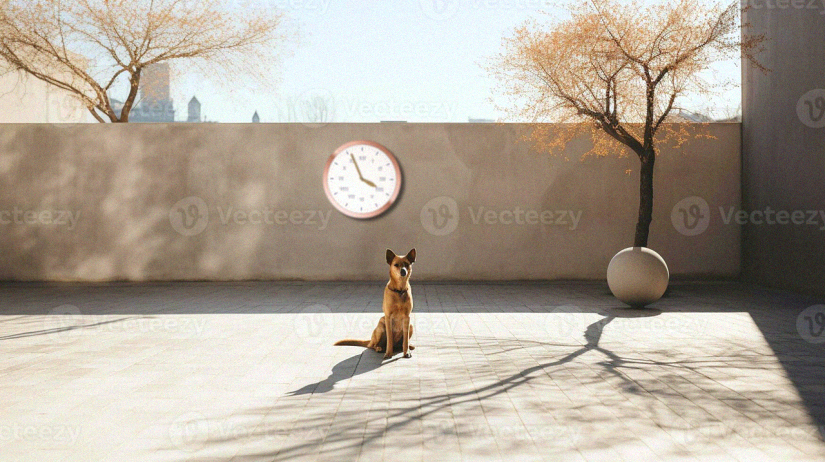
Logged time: 3.56
